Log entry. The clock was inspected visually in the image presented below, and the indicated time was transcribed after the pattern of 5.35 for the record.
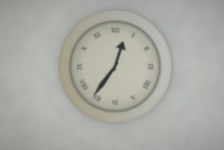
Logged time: 12.36
